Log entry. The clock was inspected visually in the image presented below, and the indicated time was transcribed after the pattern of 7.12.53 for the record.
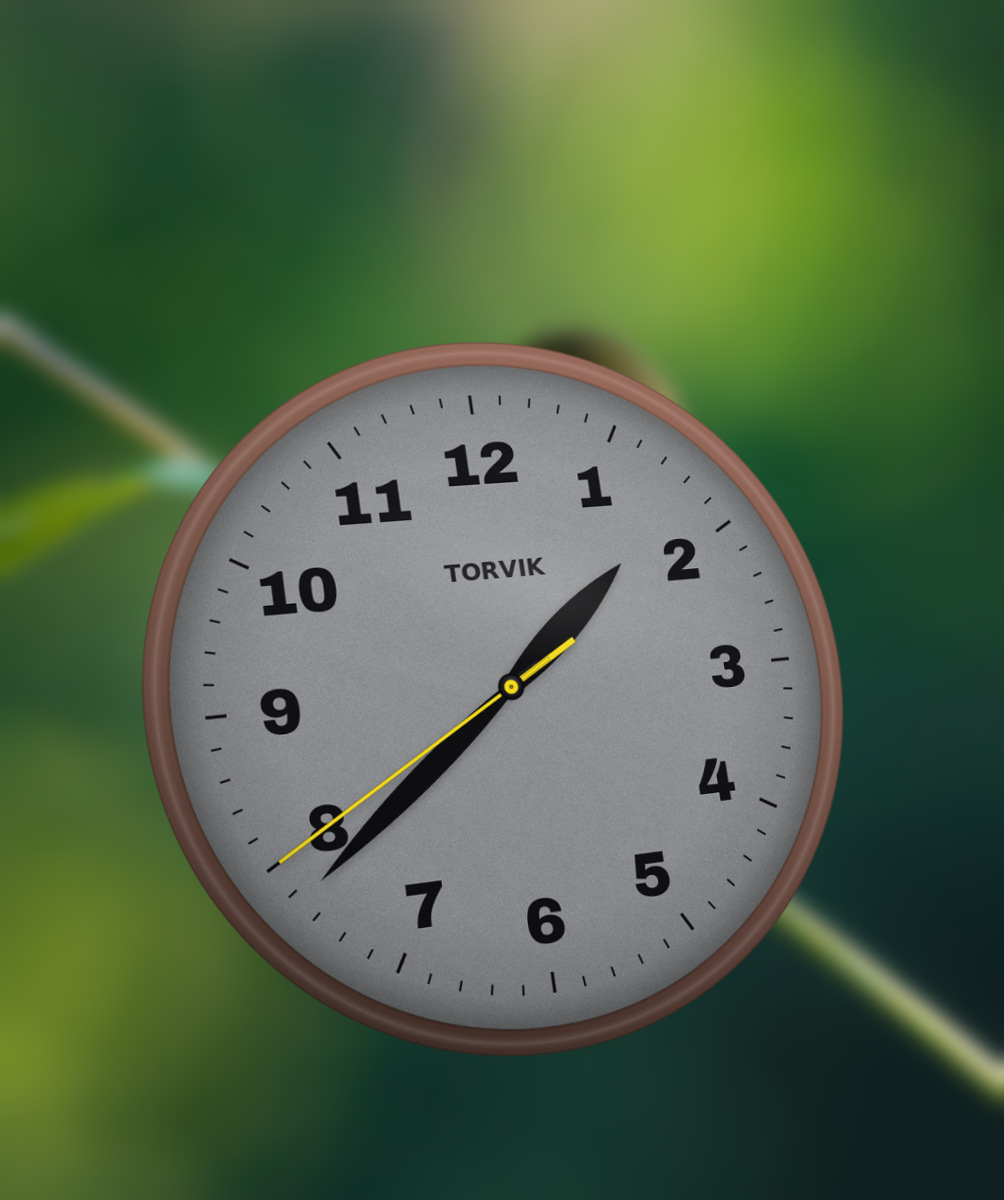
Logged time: 1.38.40
